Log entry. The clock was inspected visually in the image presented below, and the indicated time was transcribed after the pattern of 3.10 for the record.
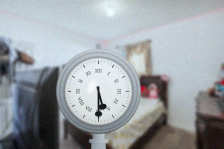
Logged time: 5.30
